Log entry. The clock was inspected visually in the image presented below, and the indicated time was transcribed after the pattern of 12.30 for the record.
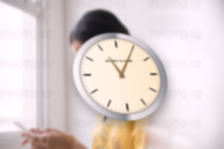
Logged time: 11.05
